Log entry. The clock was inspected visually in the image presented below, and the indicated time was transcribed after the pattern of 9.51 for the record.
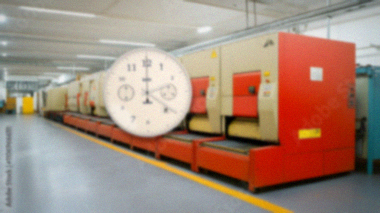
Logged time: 2.21
